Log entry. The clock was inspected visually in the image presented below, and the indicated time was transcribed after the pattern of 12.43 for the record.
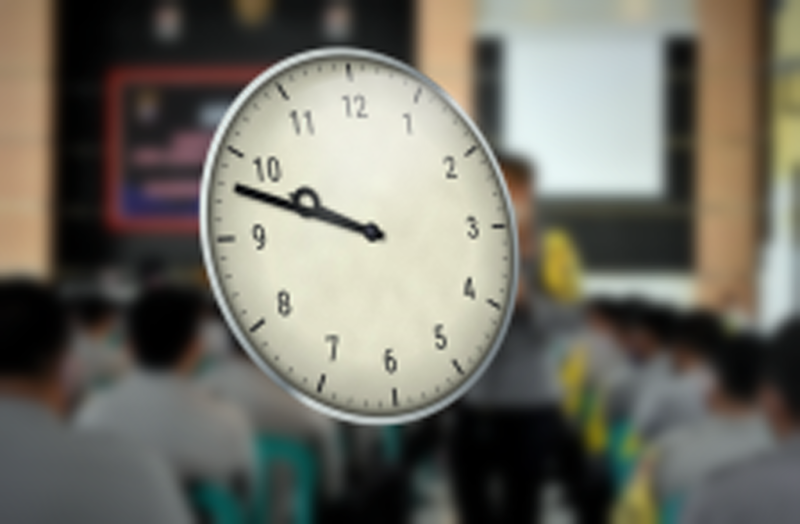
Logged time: 9.48
